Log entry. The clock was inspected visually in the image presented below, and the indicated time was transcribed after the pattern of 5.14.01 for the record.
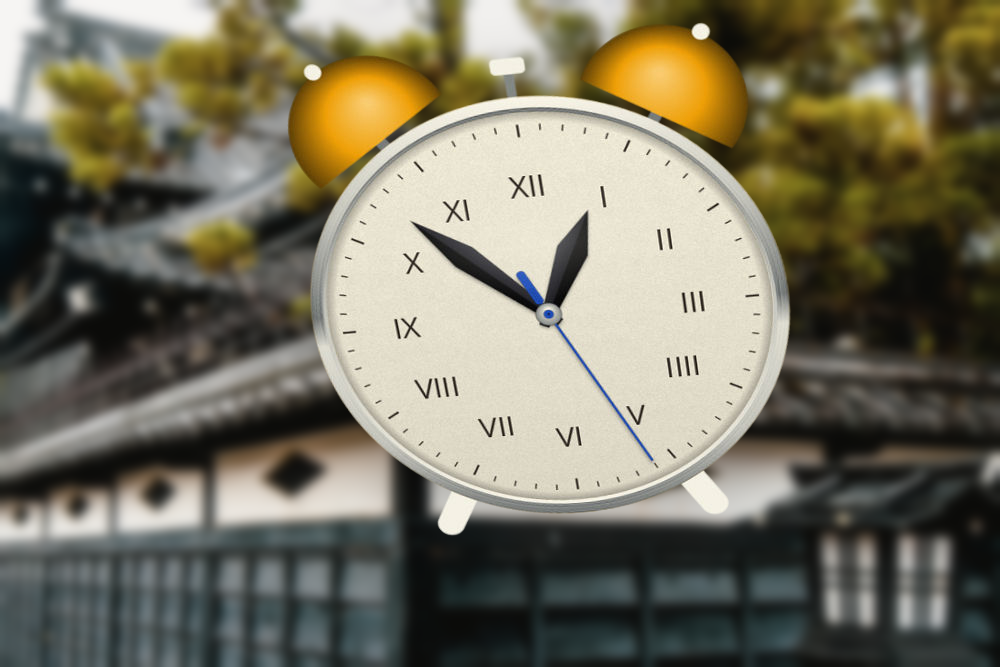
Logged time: 12.52.26
